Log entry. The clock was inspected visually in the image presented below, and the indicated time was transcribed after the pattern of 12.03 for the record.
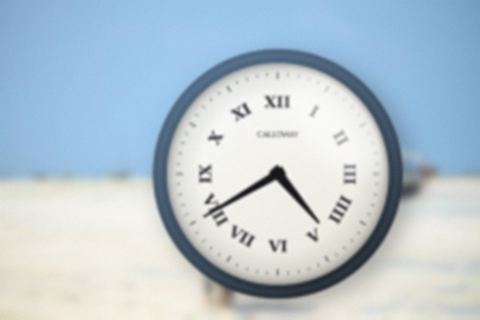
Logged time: 4.40
